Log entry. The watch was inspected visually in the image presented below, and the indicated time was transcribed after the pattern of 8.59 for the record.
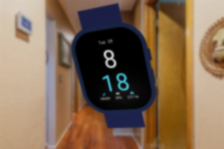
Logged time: 8.18
